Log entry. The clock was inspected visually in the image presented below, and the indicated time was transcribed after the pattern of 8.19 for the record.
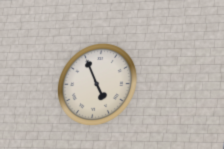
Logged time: 4.55
